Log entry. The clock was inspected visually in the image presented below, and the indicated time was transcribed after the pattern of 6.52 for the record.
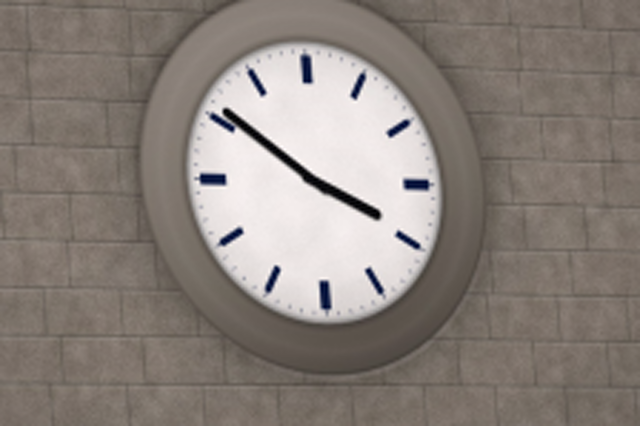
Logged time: 3.51
